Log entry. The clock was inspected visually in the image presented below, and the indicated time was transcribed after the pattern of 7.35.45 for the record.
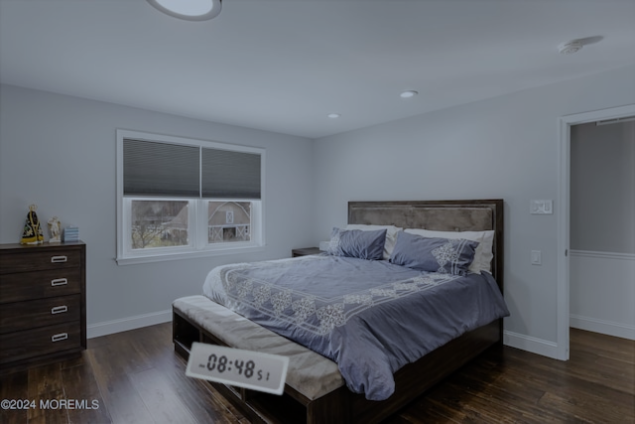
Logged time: 8.48.51
